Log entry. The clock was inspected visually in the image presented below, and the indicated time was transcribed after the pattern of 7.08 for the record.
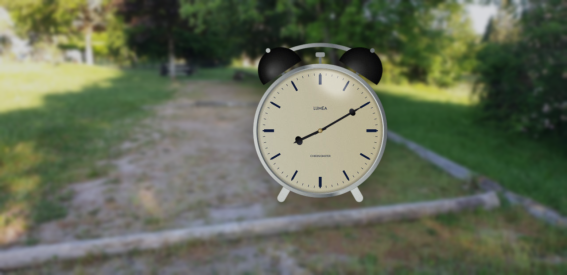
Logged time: 8.10
